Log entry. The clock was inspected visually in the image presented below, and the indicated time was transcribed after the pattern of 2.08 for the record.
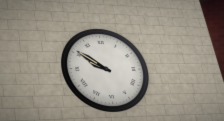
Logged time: 9.51
